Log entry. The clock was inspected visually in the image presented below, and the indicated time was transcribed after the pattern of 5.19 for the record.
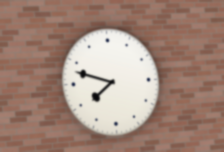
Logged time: 7.48
